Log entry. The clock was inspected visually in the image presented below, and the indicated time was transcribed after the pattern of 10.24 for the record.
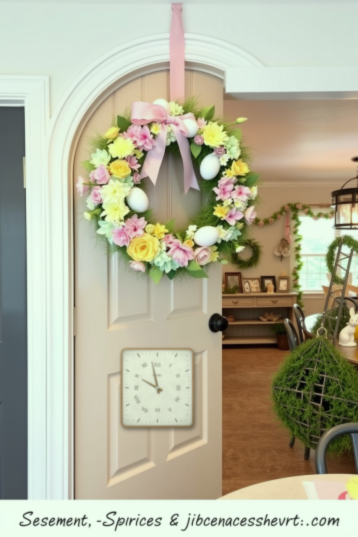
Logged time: 9.58
